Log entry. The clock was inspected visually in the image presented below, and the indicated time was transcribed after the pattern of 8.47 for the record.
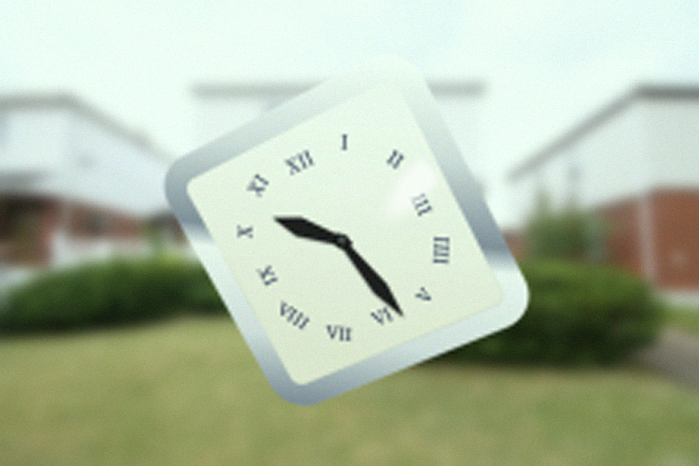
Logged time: 10.28
